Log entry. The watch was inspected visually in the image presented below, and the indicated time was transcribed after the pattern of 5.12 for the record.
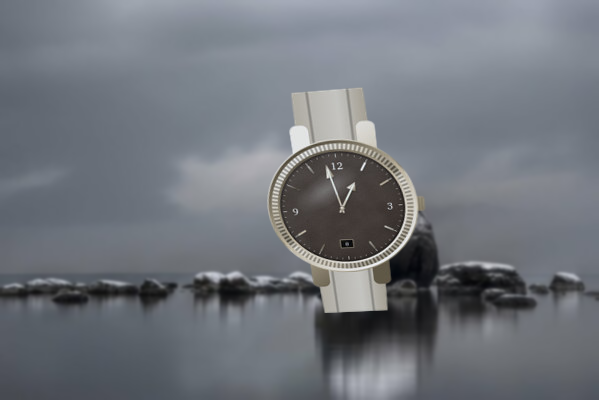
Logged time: 12.58
